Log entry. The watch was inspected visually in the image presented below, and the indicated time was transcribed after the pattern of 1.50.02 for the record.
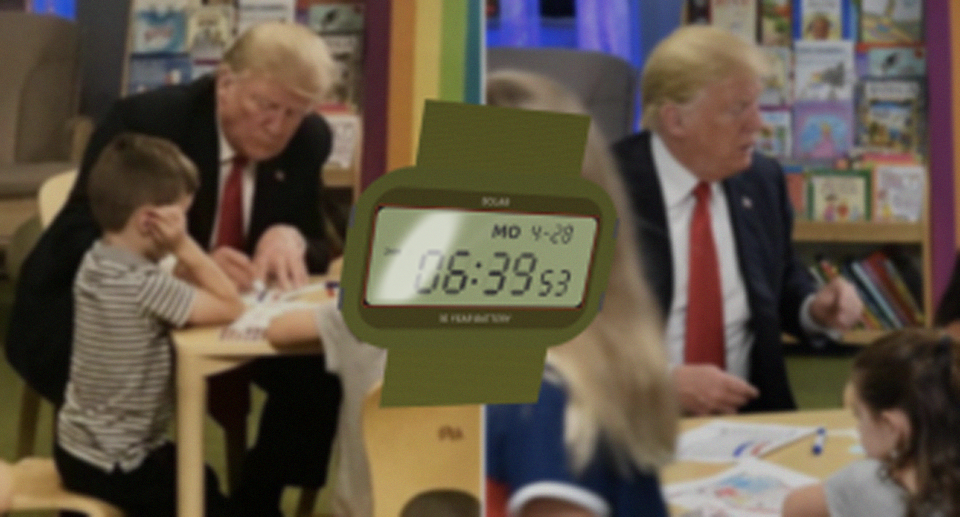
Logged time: 6.39.53
